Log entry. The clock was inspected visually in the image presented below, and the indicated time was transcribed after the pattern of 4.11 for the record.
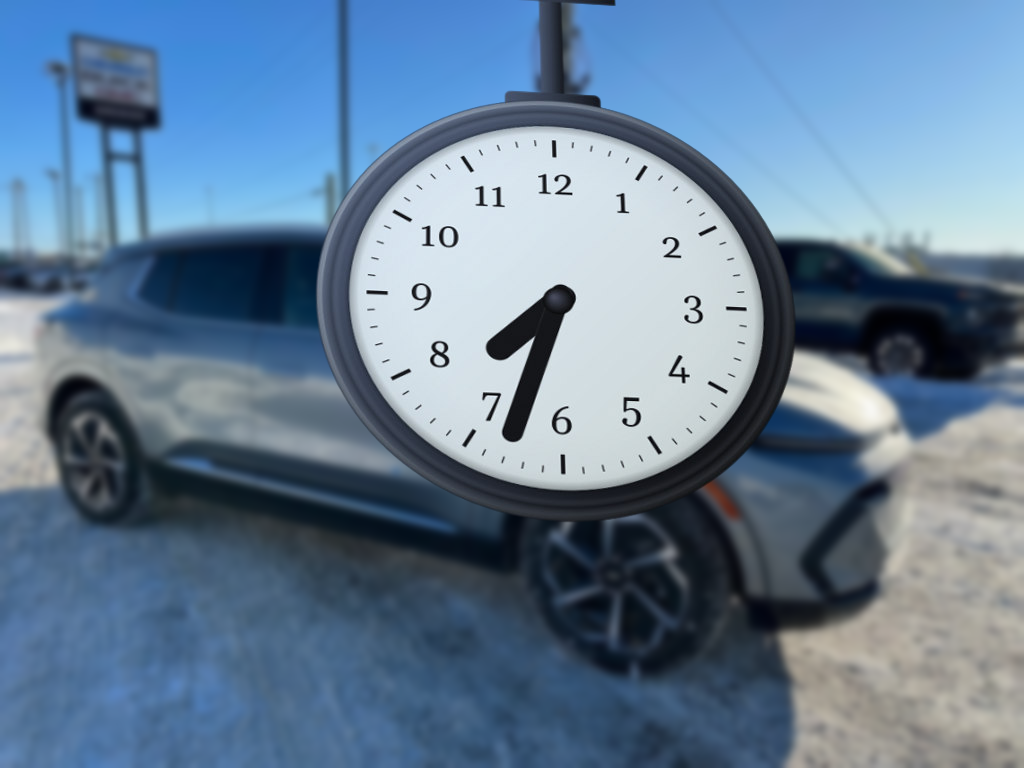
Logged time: 7.33
